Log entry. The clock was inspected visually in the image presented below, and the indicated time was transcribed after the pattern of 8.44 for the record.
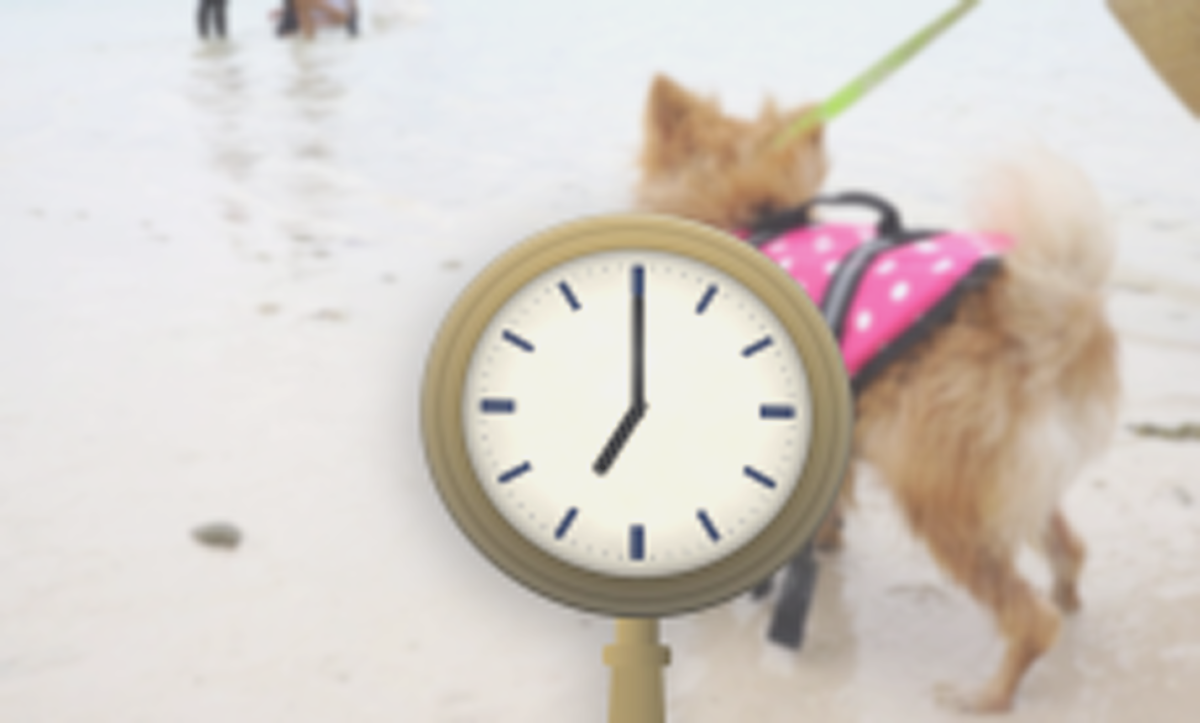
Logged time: 7.00
